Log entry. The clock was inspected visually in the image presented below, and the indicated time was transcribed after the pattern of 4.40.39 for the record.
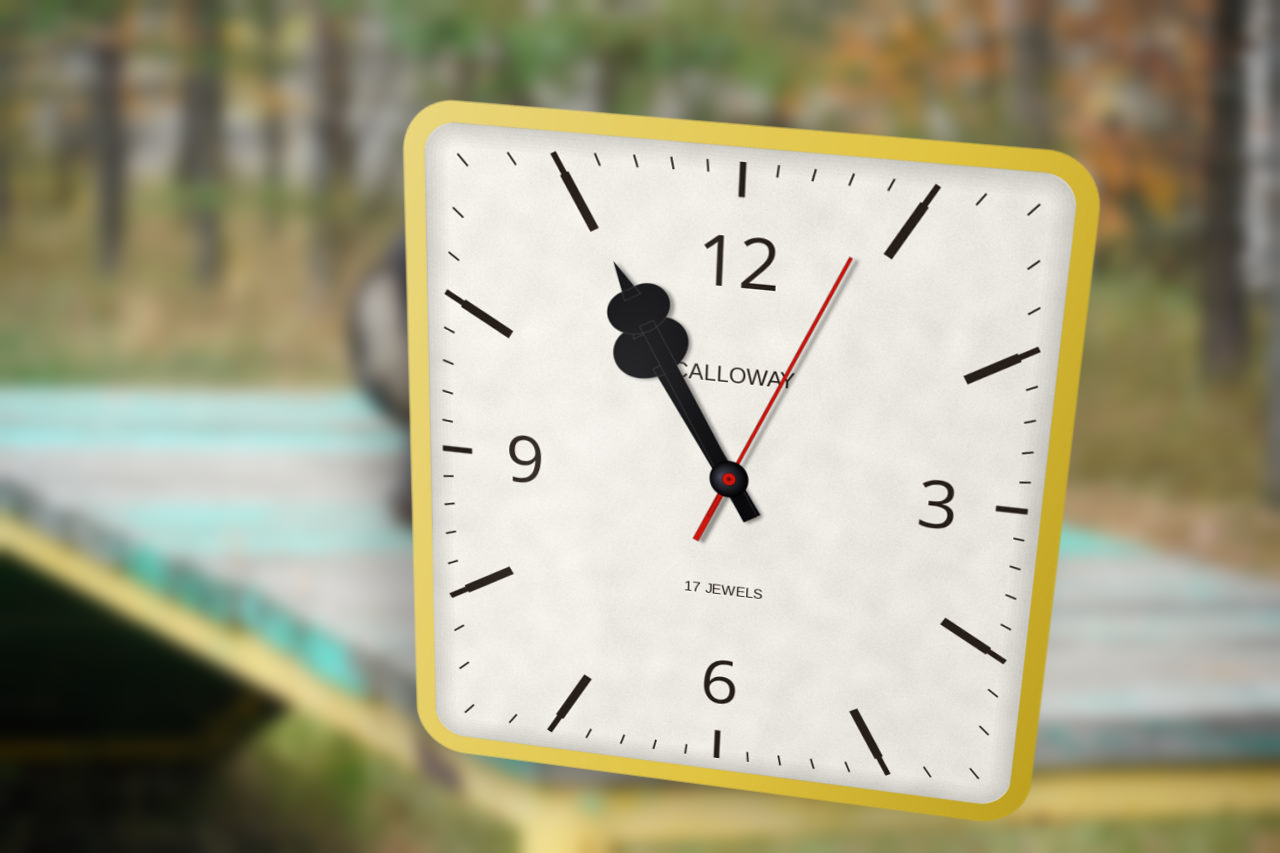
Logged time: 10.55.04
